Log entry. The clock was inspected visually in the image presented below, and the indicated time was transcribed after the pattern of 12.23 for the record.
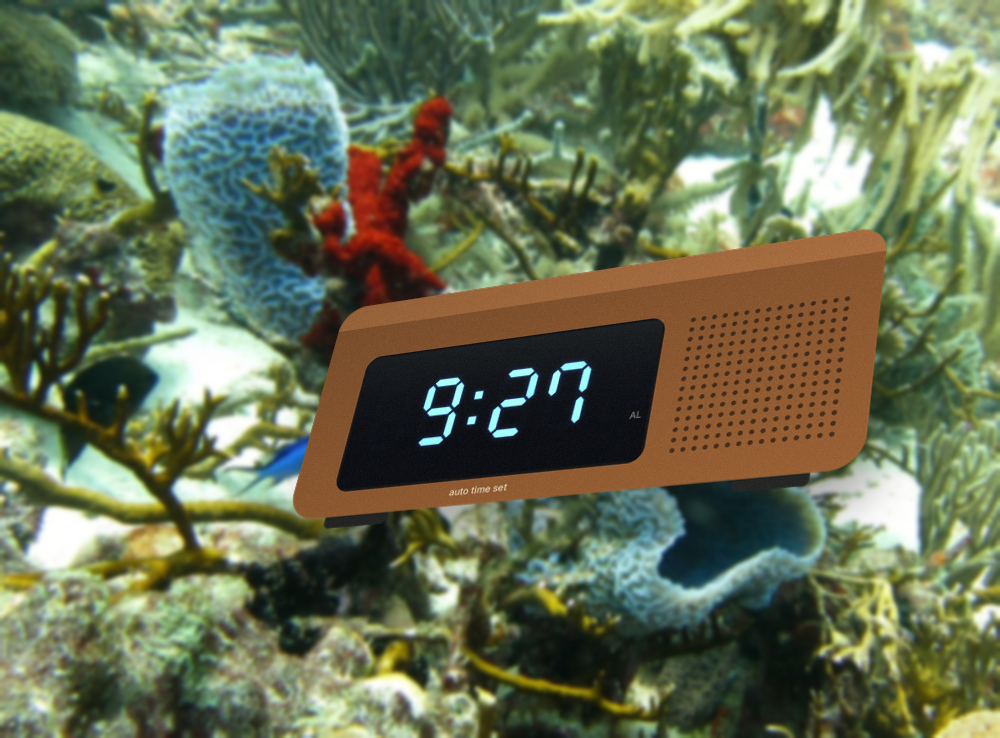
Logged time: 9.27
